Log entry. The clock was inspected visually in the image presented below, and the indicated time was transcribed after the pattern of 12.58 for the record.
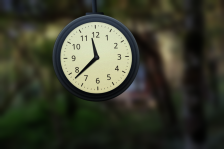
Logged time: 11.38
